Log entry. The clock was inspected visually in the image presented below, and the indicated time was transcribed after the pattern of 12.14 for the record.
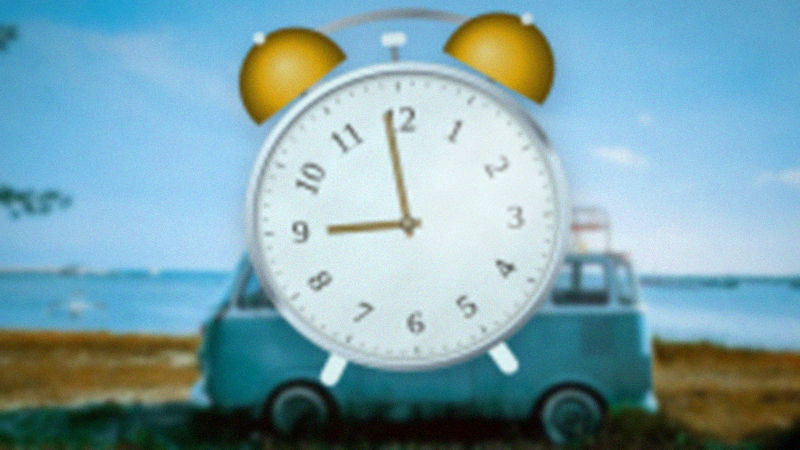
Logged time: 8.59
